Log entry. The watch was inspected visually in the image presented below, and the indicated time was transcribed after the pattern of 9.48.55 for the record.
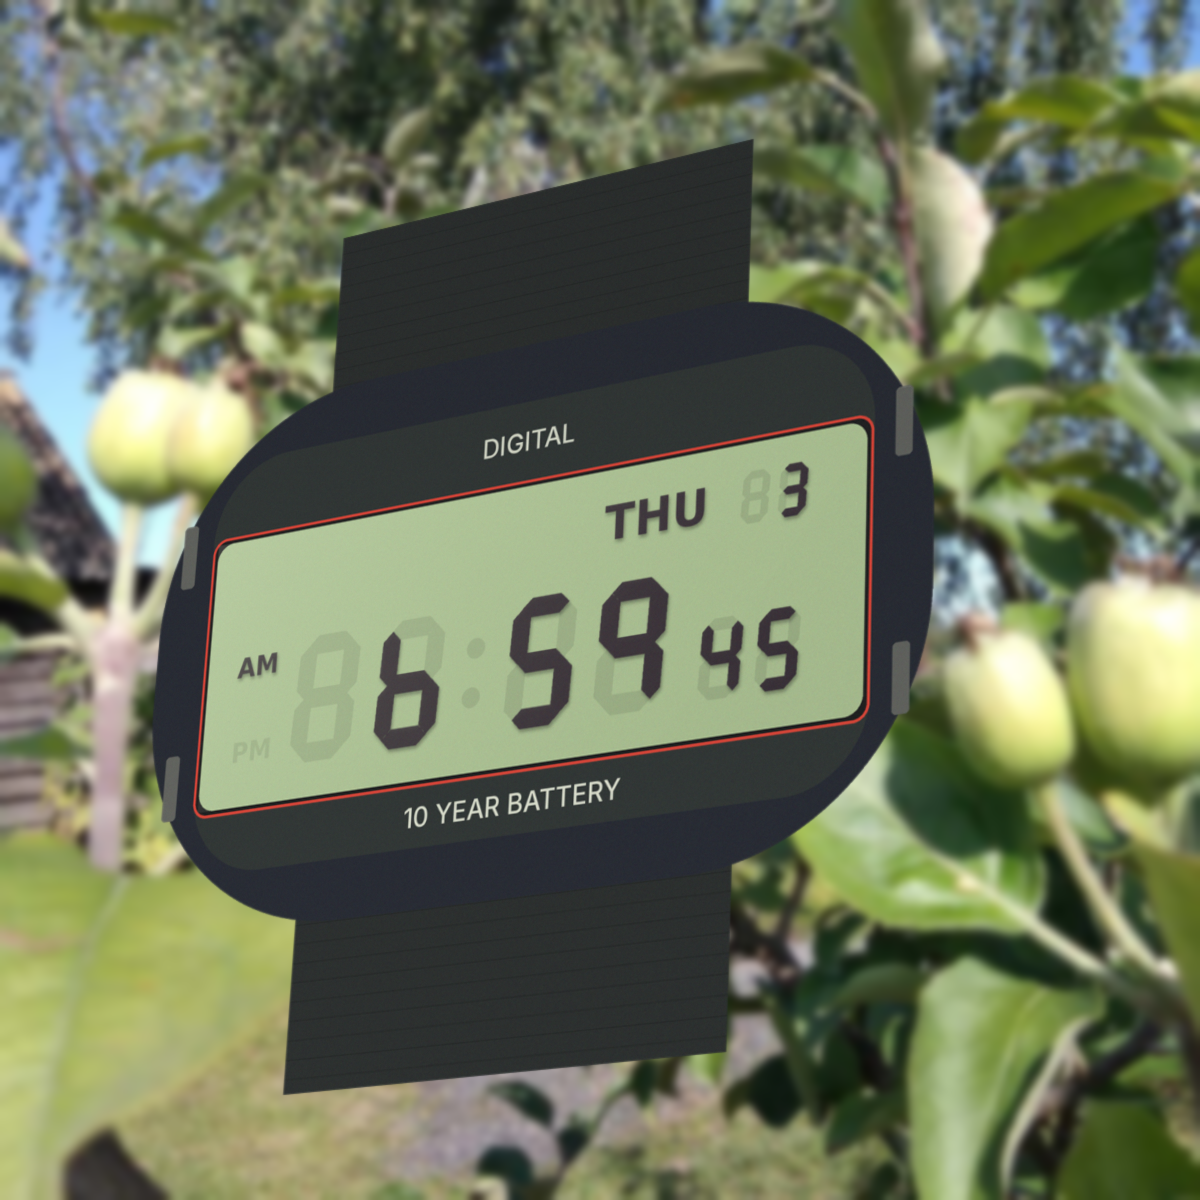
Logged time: 6.59.45
